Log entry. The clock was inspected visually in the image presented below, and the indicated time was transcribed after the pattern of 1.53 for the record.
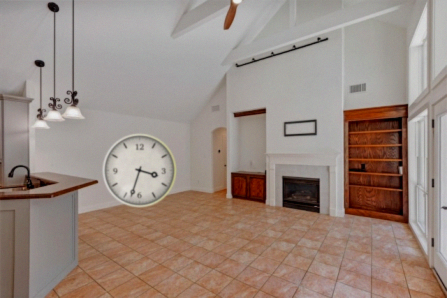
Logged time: 3.33
